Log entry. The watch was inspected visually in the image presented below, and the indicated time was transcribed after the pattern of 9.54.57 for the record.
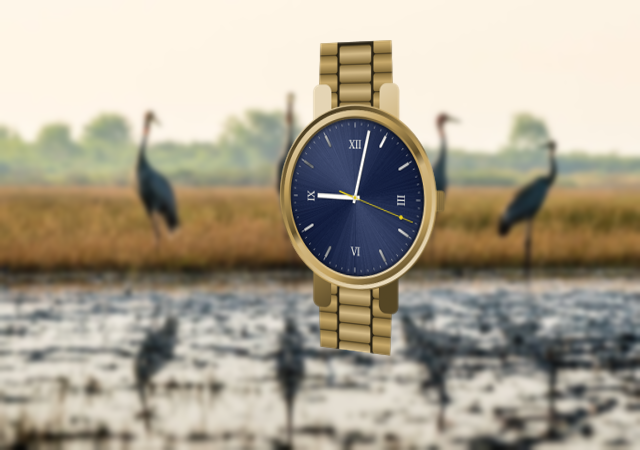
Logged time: 9.02.18
